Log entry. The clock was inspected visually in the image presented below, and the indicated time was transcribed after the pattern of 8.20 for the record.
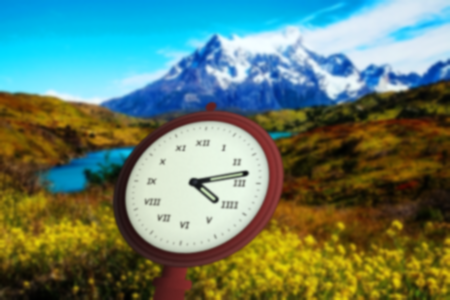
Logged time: 4.13
